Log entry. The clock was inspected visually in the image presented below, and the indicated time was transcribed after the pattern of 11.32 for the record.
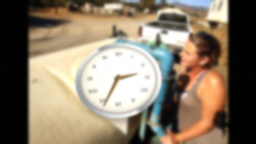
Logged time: 2.34
